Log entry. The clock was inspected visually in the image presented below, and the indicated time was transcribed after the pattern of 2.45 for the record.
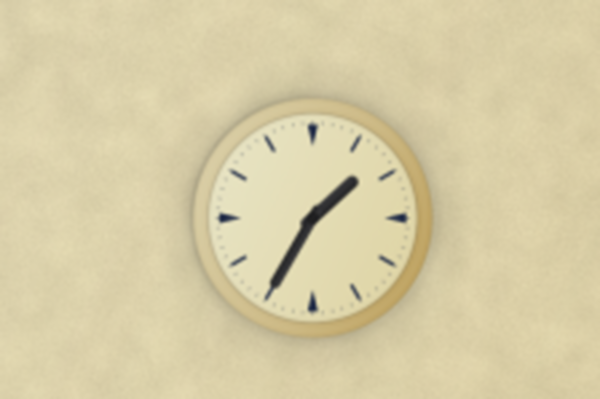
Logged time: 1.35
